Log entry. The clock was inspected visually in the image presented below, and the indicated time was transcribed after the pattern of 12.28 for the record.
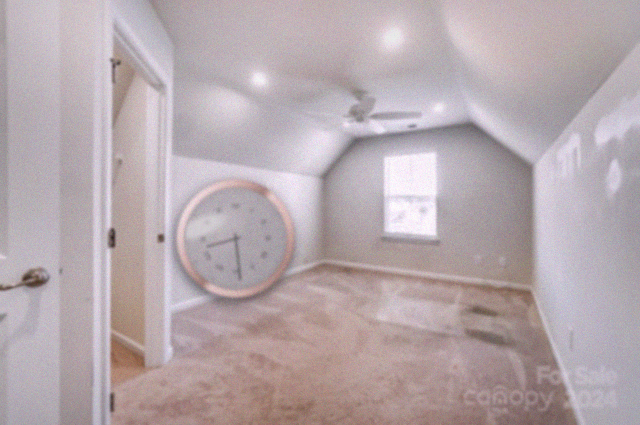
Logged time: 8.29
